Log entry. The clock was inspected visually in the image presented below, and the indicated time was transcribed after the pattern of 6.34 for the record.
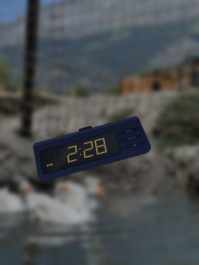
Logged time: 2.28
